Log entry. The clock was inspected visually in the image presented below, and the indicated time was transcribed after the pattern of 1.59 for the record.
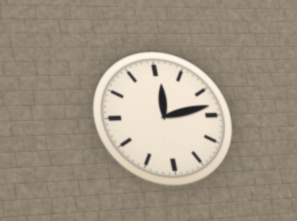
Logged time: 12.13
